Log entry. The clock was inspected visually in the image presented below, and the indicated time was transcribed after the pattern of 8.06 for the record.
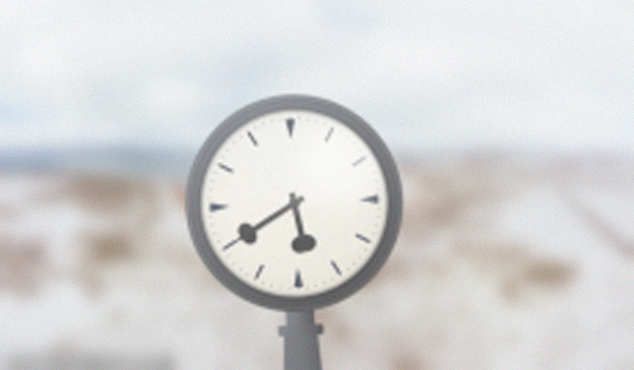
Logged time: 5.40
